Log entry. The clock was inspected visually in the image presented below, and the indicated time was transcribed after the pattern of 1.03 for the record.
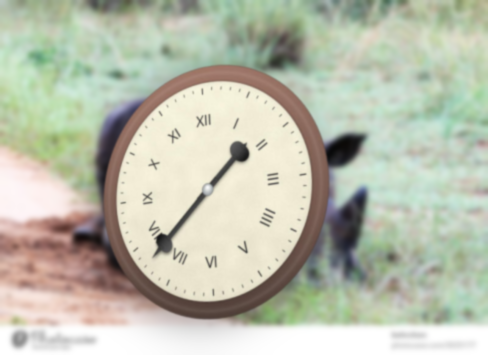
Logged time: 1.38
